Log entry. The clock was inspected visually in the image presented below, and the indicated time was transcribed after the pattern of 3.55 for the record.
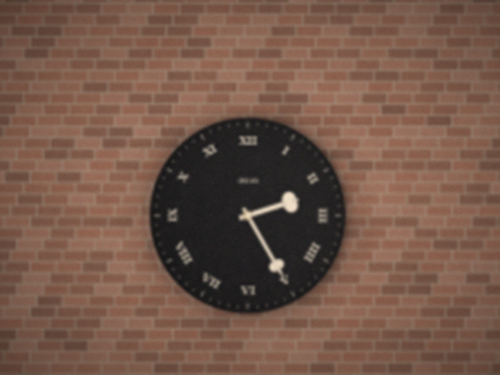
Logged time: 2.25
